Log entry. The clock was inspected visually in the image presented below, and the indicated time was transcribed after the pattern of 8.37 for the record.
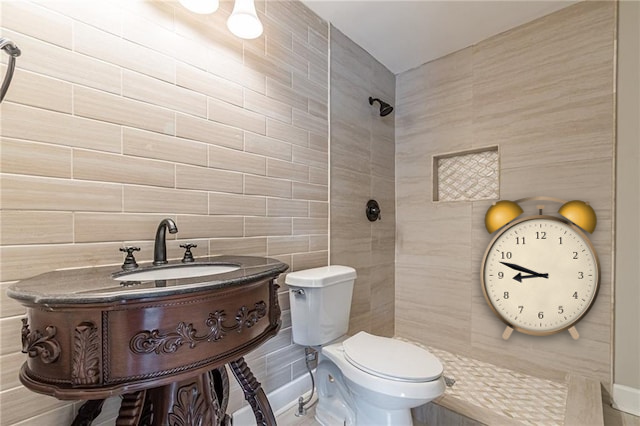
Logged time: 8.48
